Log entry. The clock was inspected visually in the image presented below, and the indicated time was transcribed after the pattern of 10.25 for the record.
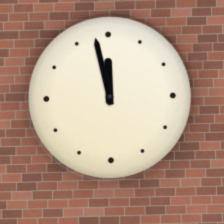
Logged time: 11.58
